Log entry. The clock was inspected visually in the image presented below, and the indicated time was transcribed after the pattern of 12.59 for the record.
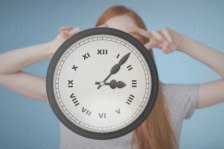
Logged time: 3.07
